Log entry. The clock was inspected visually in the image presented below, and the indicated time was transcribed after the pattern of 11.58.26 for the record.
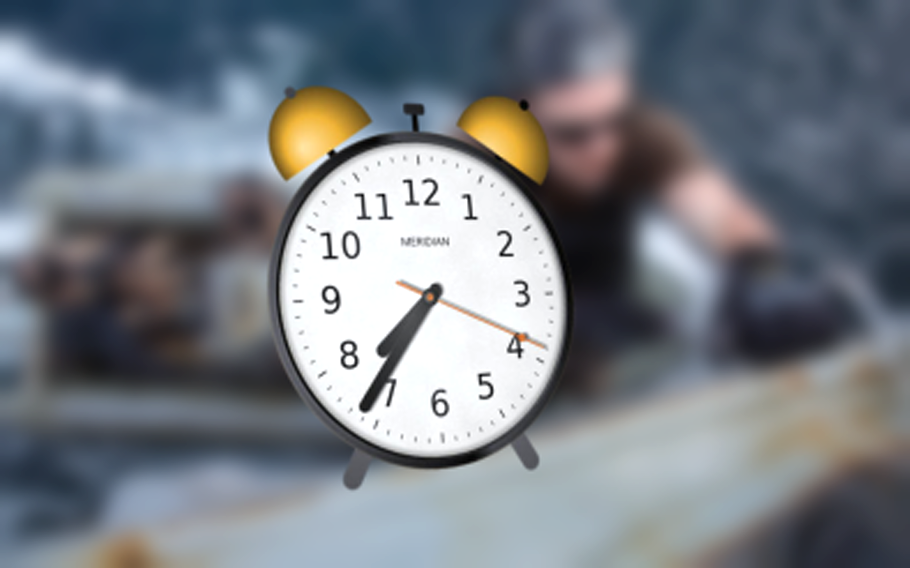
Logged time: 7.36.19
